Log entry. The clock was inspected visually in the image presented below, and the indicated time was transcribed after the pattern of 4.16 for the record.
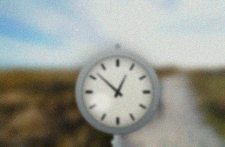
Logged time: 12.52
